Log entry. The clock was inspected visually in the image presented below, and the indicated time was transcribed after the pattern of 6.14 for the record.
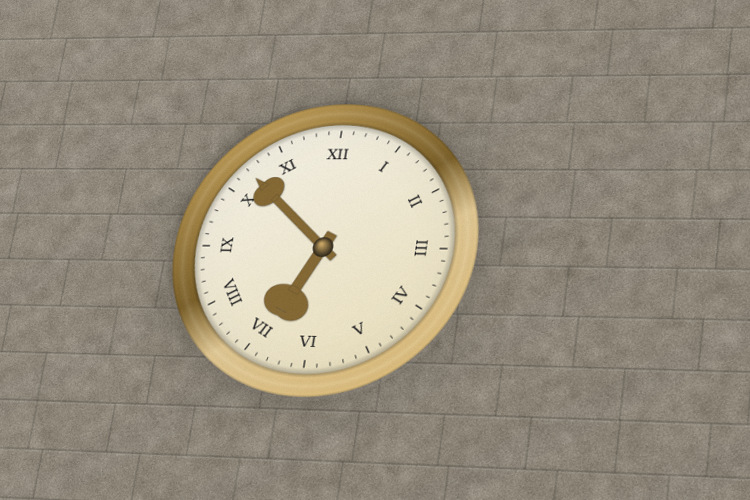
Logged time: 6.52
